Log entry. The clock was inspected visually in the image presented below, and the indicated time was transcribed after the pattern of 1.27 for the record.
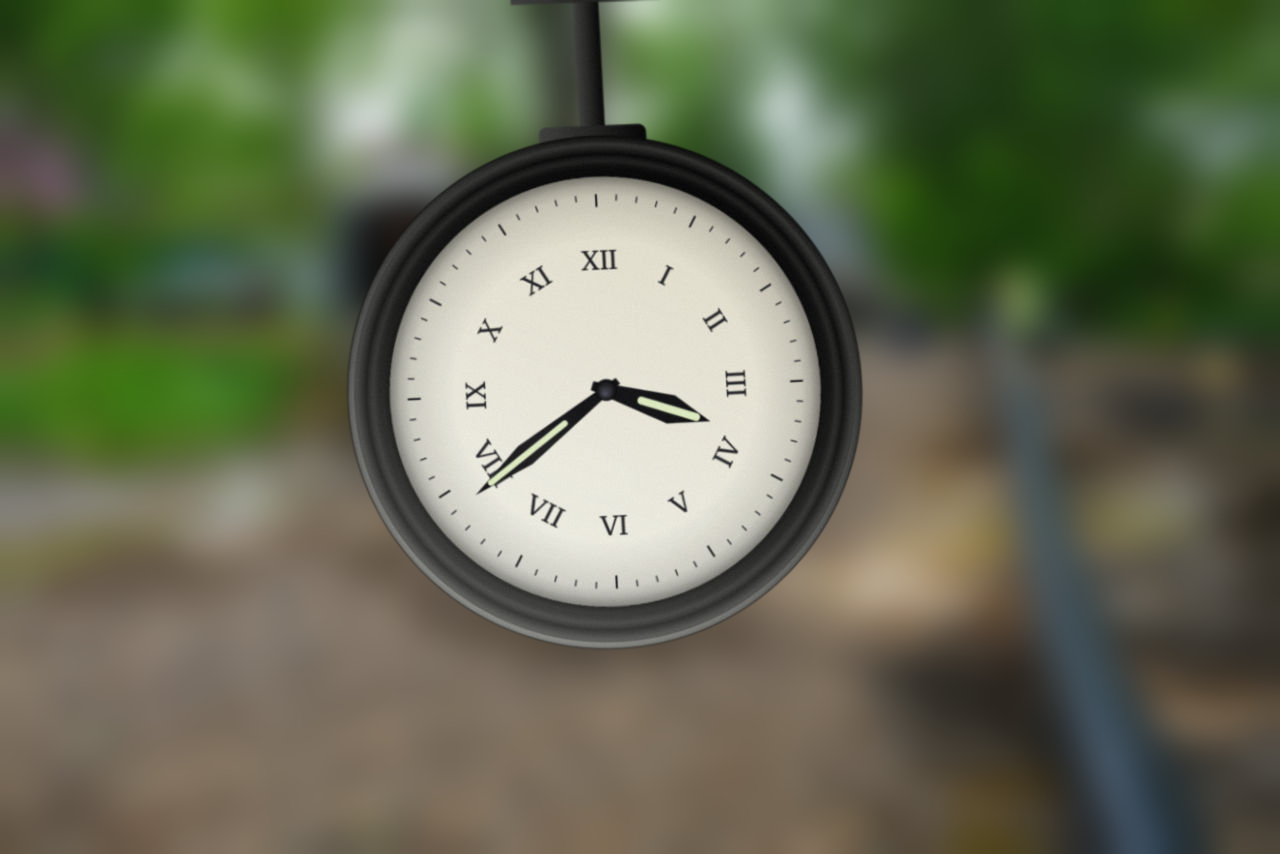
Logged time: 3.39
